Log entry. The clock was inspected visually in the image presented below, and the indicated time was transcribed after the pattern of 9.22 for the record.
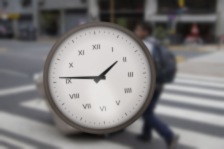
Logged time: 1.46
